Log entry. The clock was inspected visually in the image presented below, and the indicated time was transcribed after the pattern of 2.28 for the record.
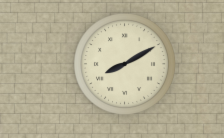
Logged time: 8.10
